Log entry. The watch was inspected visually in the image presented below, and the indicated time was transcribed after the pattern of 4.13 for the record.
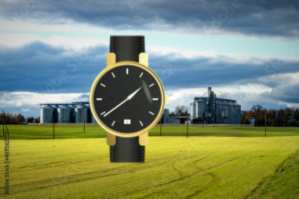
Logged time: 1.39
